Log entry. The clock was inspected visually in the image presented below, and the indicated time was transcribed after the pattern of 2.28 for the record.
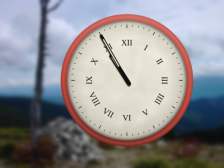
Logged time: 10.55
